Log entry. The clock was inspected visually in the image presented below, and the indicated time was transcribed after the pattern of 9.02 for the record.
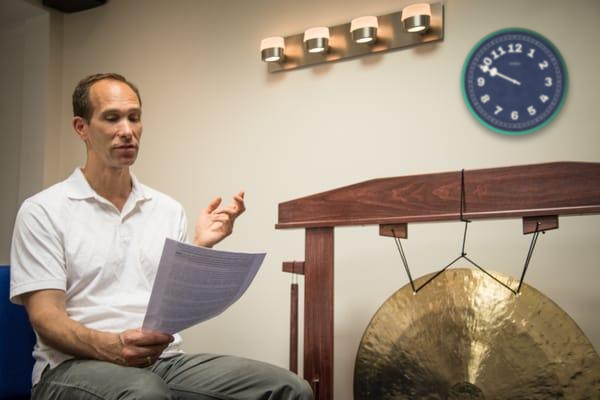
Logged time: 9.49
